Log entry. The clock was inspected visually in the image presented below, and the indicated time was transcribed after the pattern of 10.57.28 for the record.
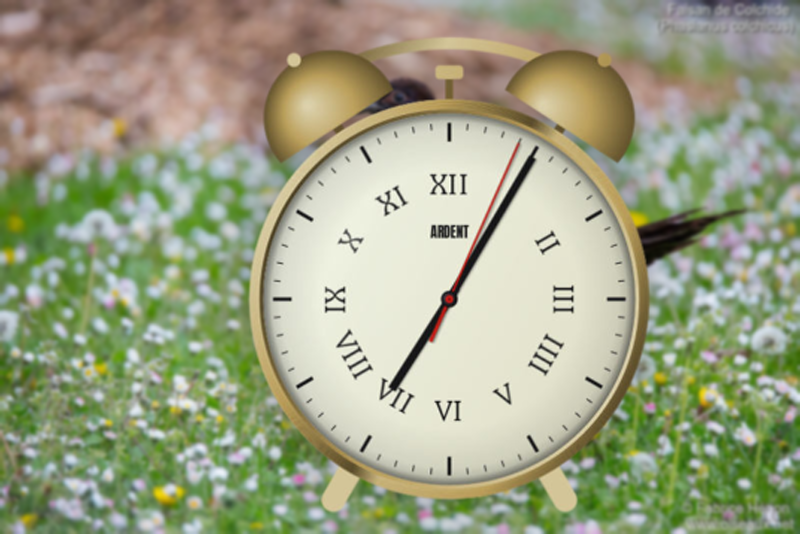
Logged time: 7.05.04
